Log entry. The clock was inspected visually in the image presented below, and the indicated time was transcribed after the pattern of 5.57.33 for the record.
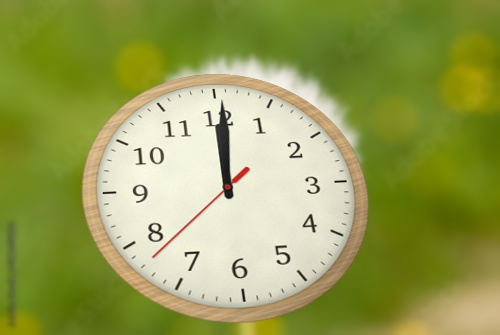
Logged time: 12.00.38
